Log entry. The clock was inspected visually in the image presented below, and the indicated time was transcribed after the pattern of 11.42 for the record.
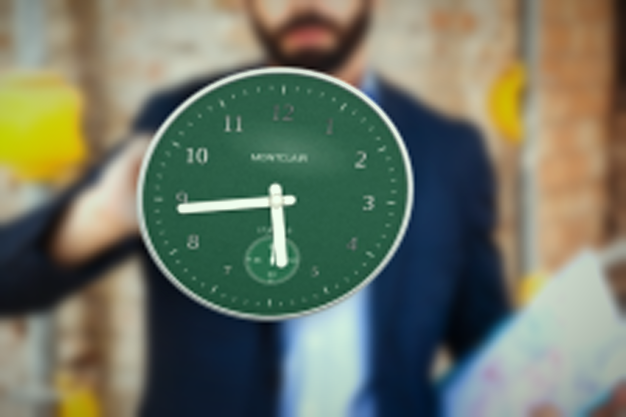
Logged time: 5.44
